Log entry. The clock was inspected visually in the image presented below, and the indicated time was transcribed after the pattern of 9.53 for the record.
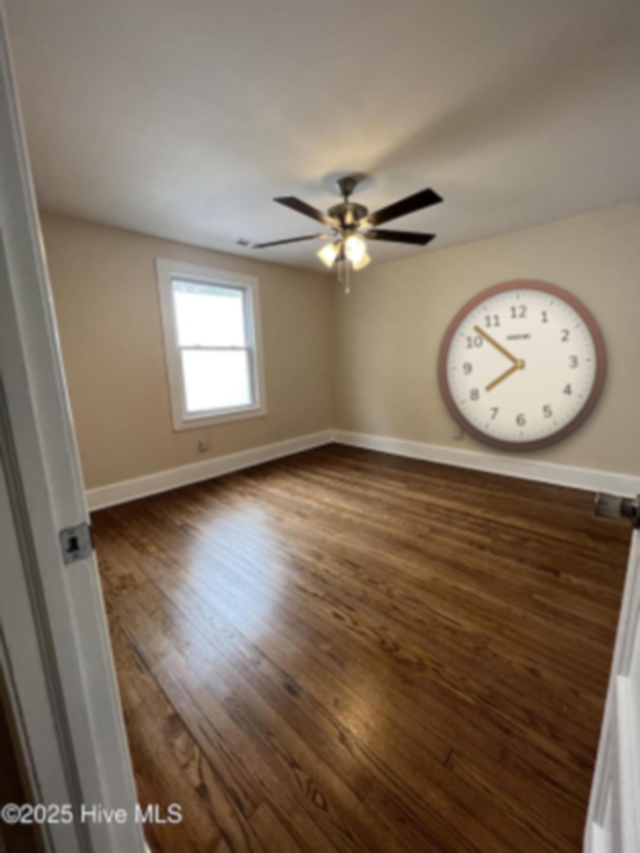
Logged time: 7.52
